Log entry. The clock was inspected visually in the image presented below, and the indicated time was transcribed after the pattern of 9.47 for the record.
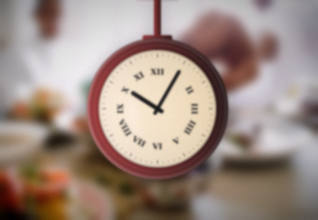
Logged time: 10.05
